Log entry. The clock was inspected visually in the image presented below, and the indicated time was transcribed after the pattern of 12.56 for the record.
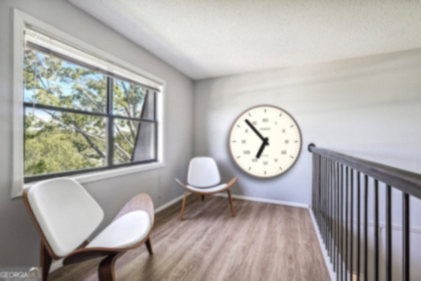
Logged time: 6.53
